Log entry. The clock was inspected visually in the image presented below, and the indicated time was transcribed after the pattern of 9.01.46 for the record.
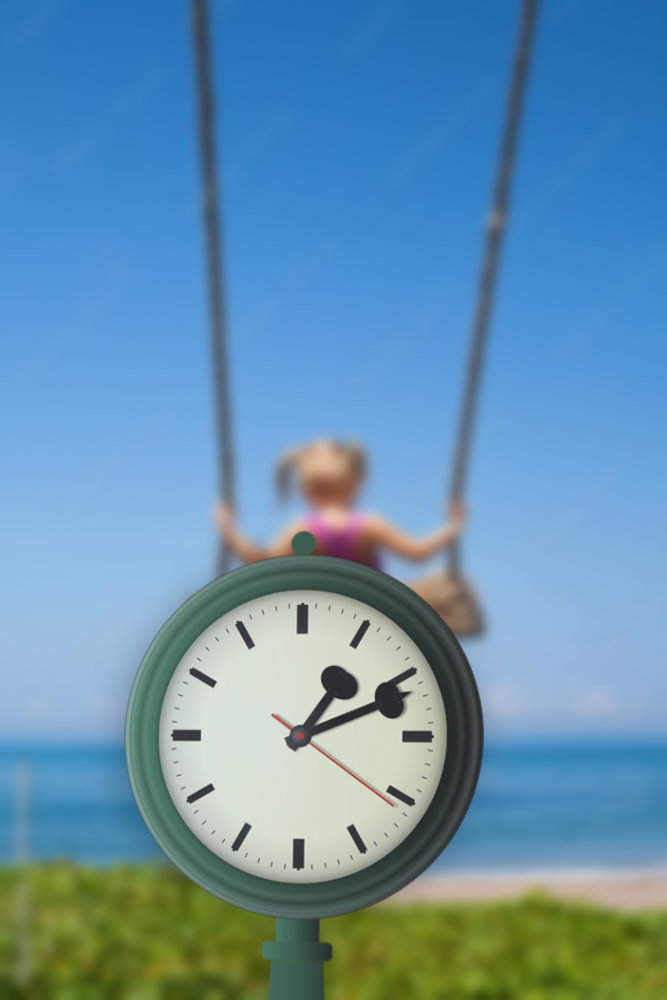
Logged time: 1.11.21
